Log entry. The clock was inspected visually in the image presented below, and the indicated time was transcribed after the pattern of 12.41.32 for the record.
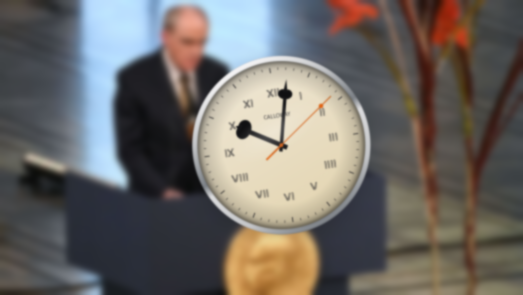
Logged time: 10.02.09
